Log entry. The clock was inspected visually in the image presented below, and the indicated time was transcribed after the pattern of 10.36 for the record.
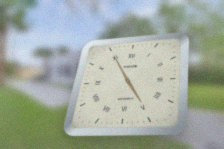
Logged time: 4.55
